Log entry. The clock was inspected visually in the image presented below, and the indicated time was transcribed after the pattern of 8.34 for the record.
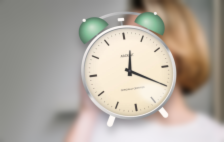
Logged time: 12.20
